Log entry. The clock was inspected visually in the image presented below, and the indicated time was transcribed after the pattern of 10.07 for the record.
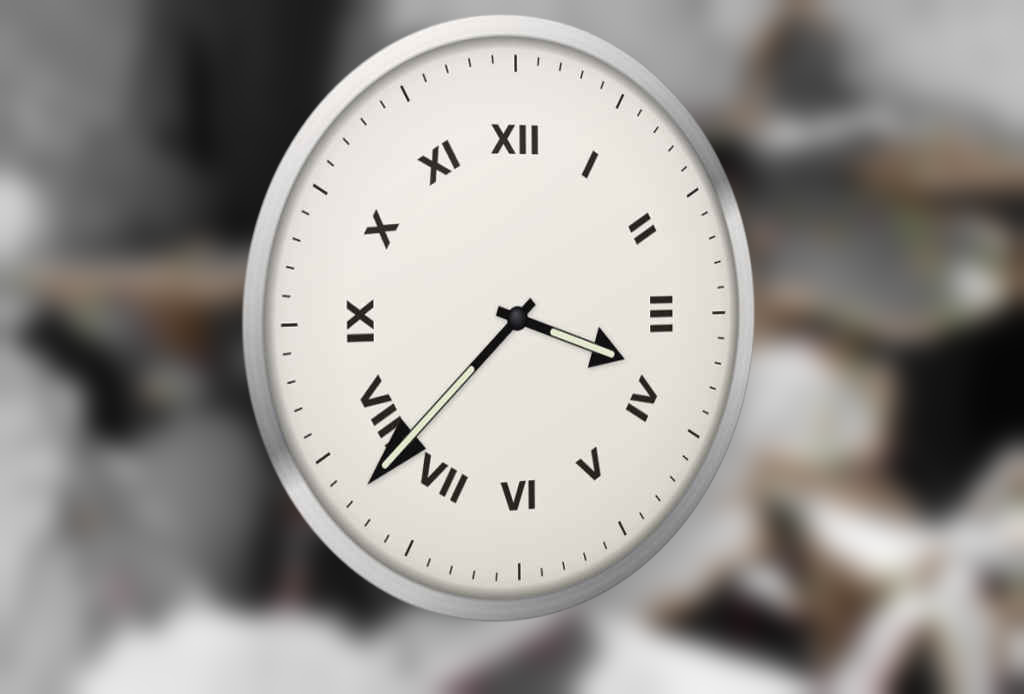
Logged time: 3.38
